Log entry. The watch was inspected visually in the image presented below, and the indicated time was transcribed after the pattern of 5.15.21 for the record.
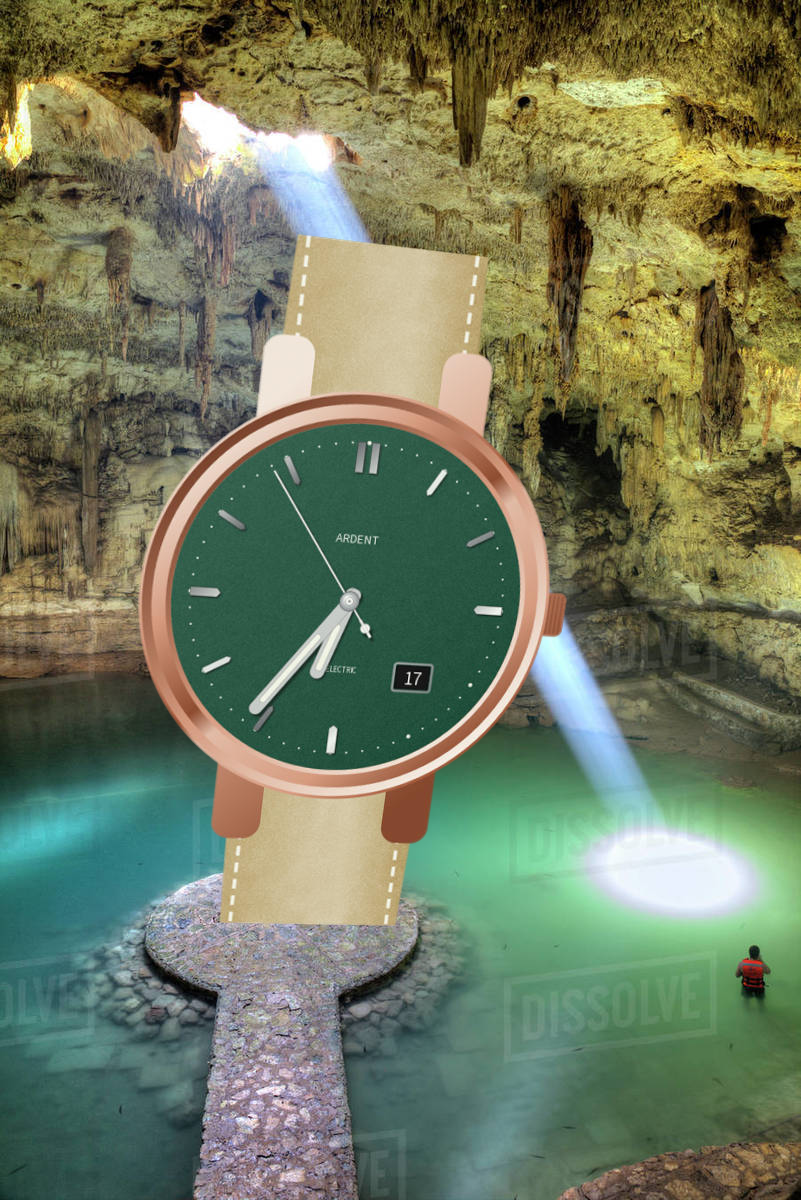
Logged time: 6.35.54
